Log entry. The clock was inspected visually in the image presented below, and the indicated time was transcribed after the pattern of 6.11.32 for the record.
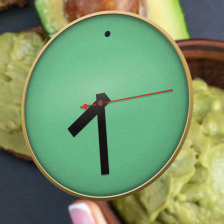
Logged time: 7.28.13
